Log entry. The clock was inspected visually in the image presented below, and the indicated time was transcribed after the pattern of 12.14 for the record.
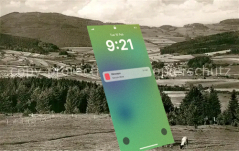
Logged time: 9.21
